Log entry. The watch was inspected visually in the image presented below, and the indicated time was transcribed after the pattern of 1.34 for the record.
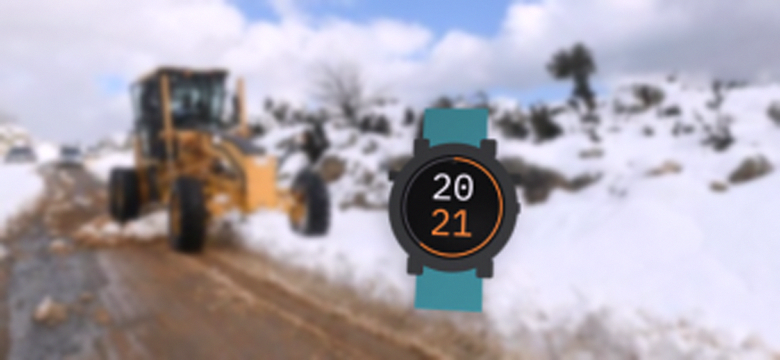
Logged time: 20.21
